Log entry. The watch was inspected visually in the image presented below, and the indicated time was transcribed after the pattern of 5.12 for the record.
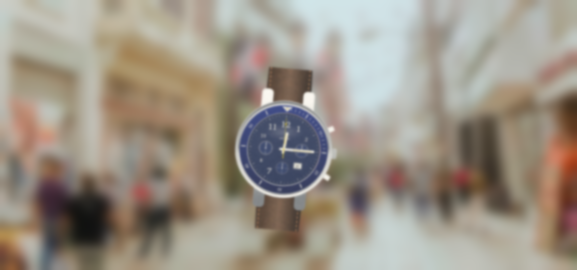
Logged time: 12.15
